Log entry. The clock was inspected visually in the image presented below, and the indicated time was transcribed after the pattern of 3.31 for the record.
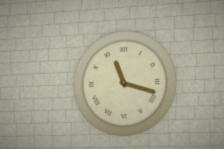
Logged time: 11.18
